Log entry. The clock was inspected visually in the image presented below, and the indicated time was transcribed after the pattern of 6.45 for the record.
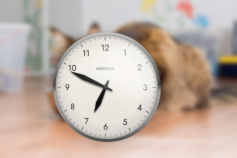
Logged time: 6.49
